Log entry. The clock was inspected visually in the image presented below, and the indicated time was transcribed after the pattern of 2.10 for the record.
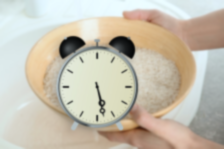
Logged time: 5.28
